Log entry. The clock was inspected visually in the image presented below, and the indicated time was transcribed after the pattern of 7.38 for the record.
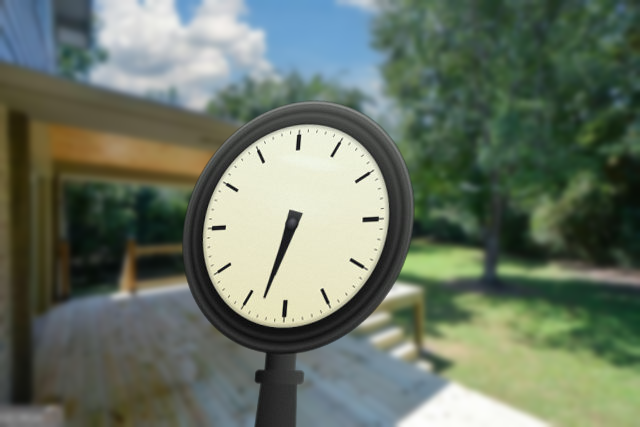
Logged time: 6.33
